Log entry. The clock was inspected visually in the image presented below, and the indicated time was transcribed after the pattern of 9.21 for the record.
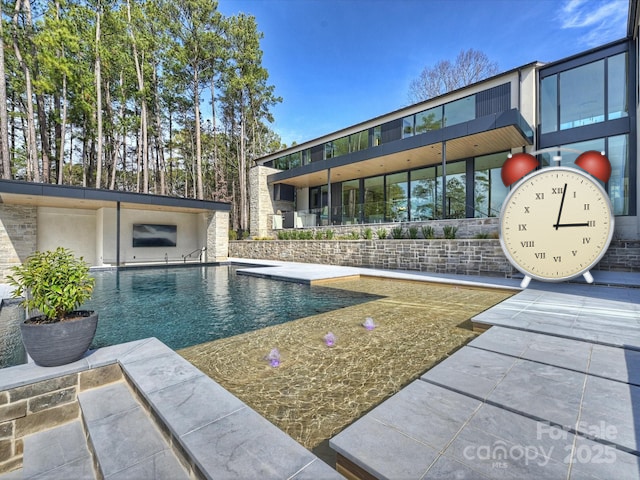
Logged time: 3.02
